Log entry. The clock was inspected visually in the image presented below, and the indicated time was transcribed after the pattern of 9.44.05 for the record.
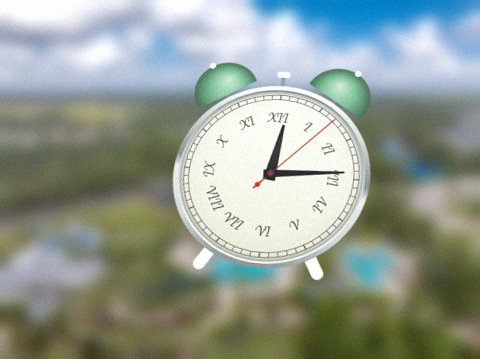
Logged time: 12.14.07
